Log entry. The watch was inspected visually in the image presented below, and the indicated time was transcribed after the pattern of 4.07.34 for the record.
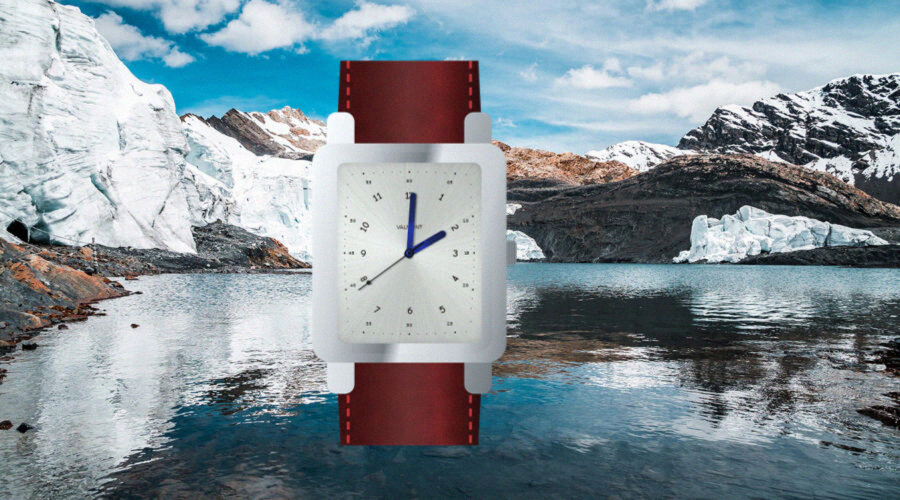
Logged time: 2.00.39
